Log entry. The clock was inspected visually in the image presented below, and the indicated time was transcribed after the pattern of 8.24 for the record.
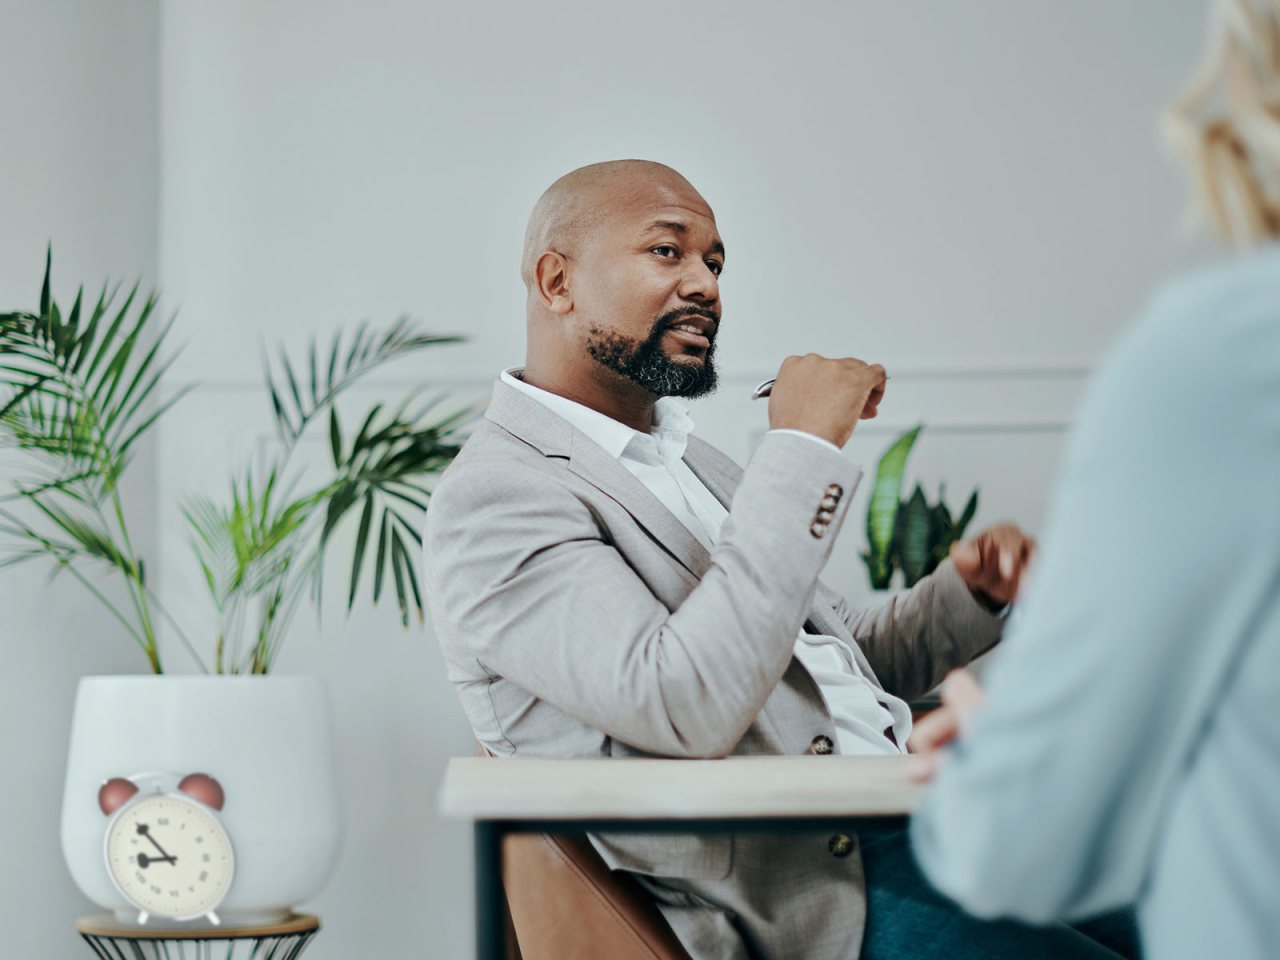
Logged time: 8.54
